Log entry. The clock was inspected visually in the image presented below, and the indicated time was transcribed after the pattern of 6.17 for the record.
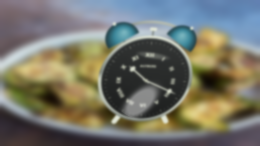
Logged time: 10.19
